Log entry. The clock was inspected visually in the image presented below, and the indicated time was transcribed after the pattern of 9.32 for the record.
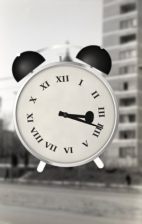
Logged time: 3.19
